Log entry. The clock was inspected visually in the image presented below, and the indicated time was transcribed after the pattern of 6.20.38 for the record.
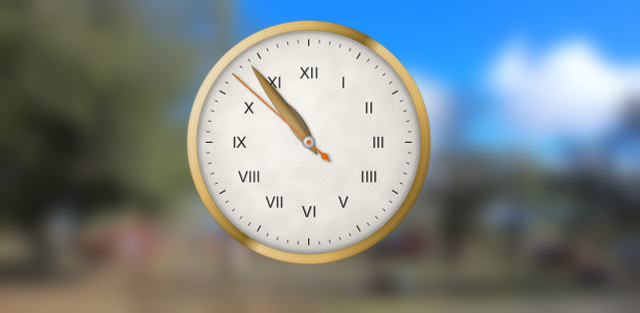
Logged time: 10.53.52
